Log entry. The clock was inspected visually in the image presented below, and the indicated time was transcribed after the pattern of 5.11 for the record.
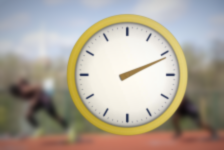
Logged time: 2.11
